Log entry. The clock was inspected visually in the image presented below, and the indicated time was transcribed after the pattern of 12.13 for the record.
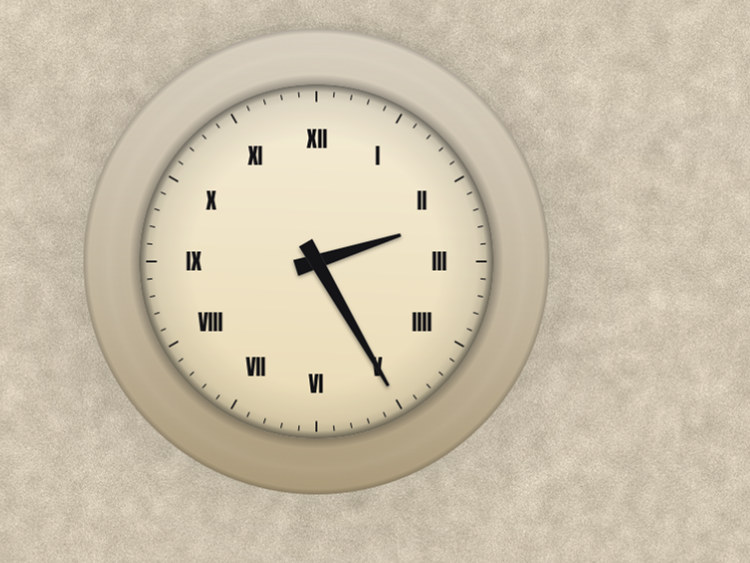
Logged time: 2.25
